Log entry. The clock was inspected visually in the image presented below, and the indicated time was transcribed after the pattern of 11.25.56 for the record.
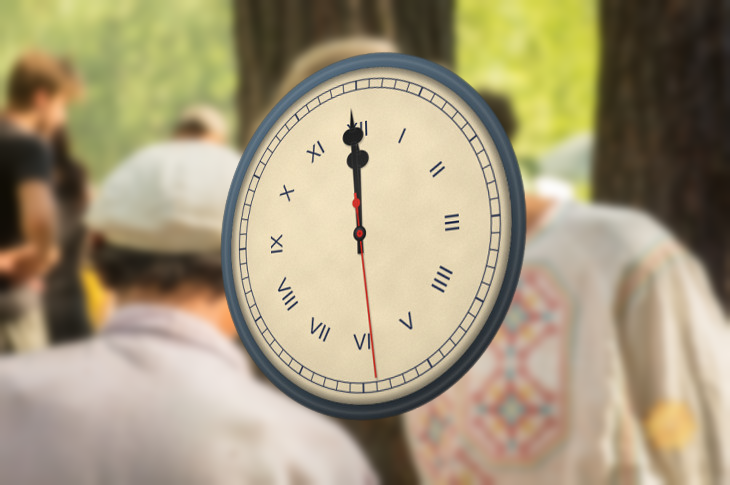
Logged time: 11.59.29
